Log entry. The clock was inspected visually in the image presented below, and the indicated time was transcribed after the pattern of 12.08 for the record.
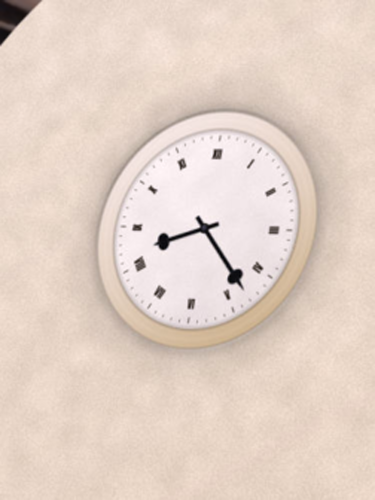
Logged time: 8.23
